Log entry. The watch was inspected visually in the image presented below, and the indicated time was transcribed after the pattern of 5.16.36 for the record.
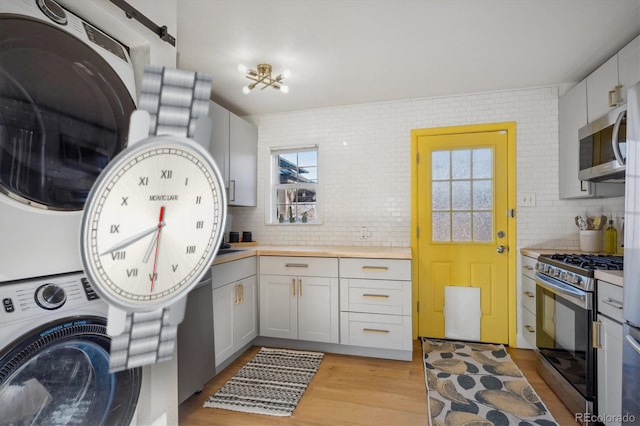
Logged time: 6.41.30
